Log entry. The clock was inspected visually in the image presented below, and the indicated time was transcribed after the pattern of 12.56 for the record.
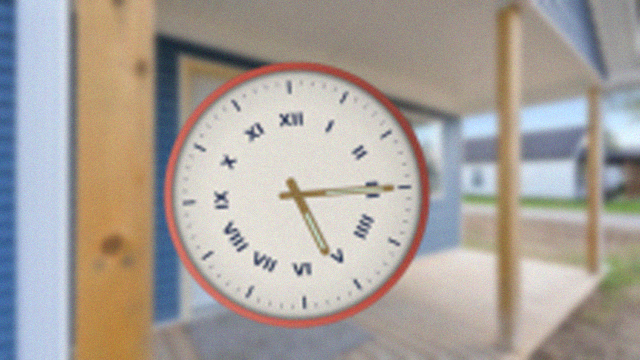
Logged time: 5.15
